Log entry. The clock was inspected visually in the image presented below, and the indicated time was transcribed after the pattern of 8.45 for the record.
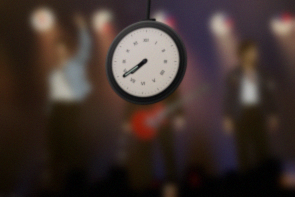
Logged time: 7.39
